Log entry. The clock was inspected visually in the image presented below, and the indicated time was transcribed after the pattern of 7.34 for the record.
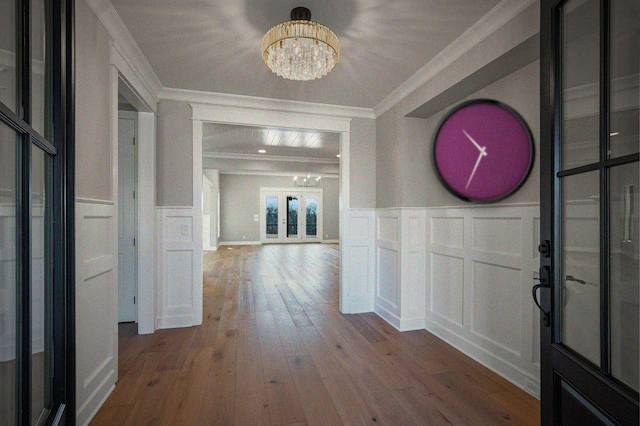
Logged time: 10.34
